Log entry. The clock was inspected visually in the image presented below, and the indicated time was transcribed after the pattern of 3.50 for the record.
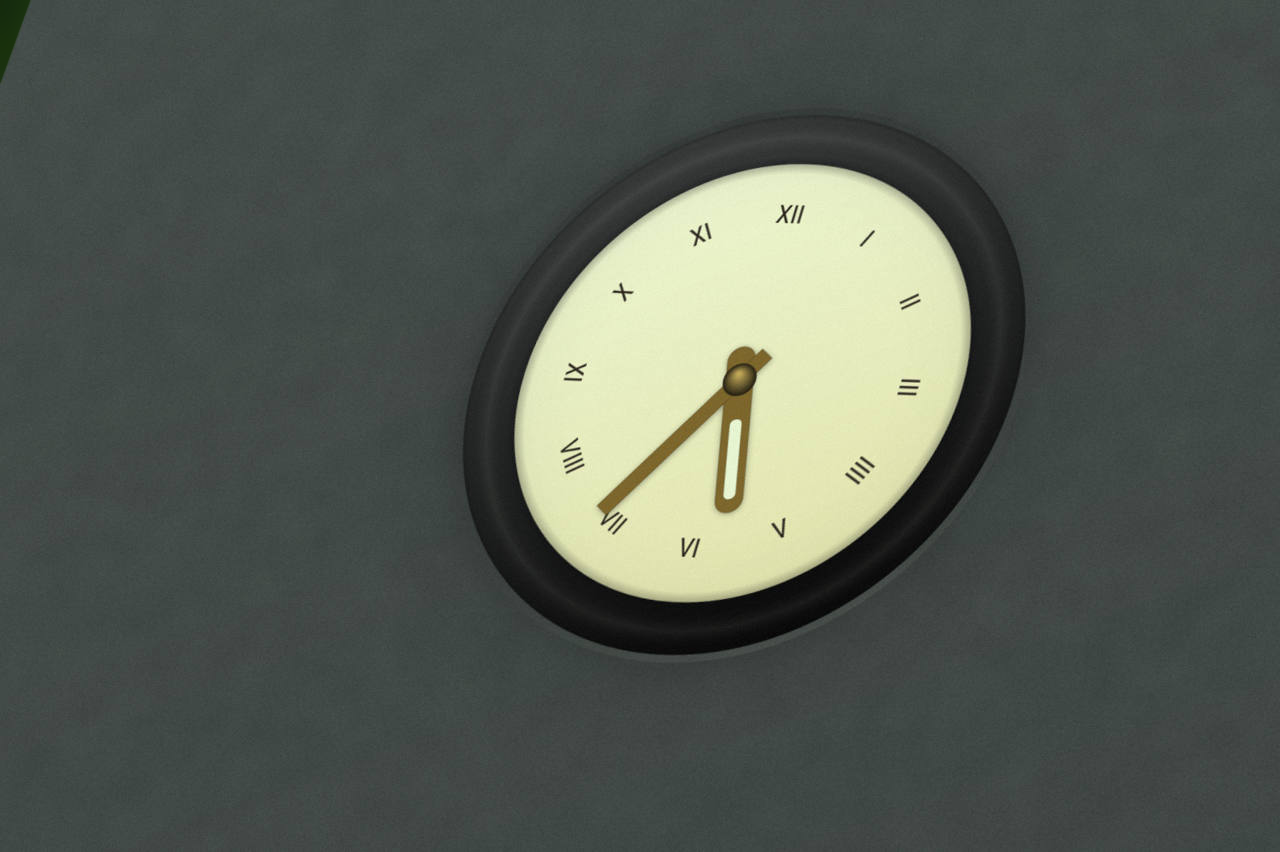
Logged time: 5.36
